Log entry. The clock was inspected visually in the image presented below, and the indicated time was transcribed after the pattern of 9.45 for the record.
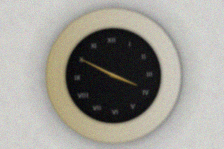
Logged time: 3.50
